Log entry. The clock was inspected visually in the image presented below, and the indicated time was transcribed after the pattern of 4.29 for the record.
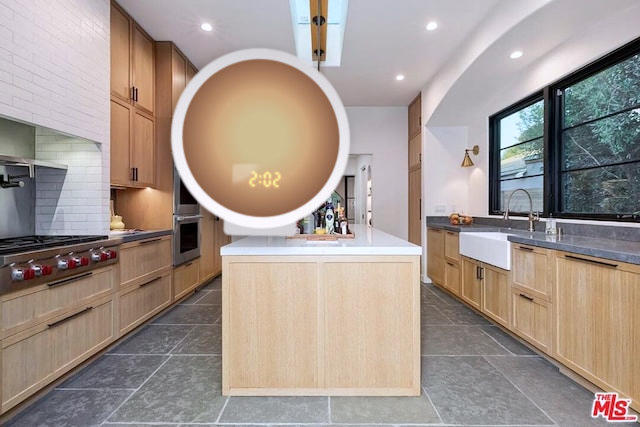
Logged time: 2.02
